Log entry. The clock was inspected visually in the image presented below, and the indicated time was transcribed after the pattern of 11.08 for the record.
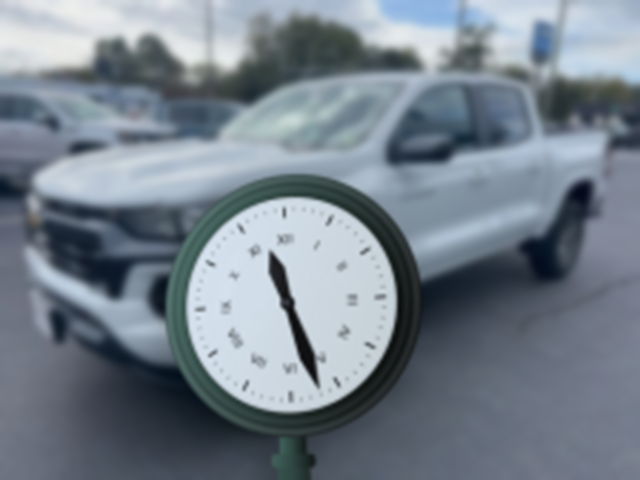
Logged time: 11.27
